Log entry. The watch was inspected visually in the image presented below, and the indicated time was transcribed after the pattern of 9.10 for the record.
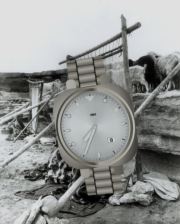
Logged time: 7.35
